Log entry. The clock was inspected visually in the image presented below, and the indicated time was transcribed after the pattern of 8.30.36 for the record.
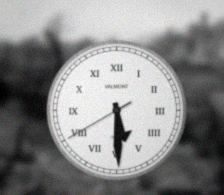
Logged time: 5.29.40
